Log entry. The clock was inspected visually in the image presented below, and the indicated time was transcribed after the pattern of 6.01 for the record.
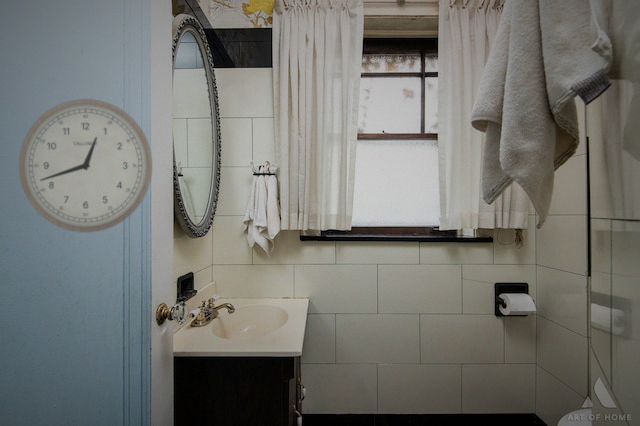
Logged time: 12.42
